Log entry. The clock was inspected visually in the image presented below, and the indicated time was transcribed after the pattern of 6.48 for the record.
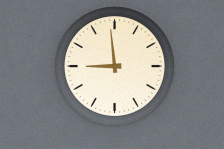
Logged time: 8.59
